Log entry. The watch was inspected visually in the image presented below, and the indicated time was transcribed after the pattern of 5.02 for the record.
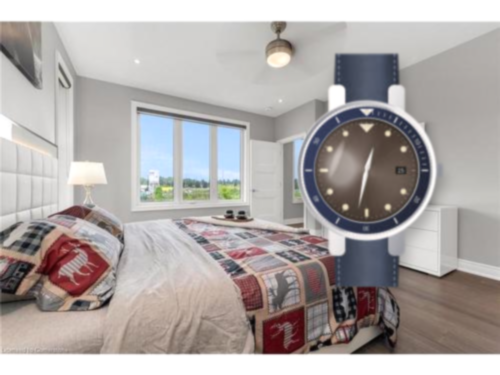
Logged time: 12.32
